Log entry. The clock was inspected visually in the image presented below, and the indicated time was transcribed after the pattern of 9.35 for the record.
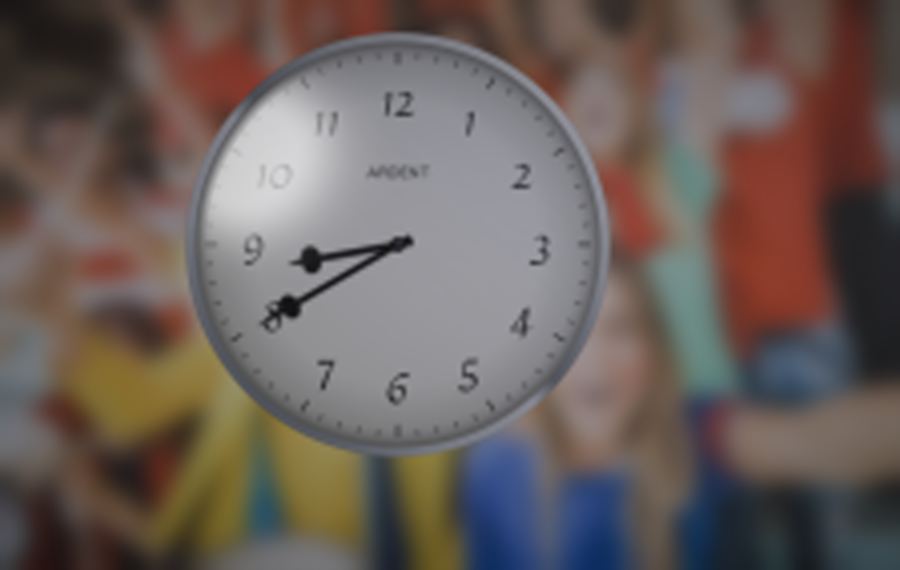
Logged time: 8.40
